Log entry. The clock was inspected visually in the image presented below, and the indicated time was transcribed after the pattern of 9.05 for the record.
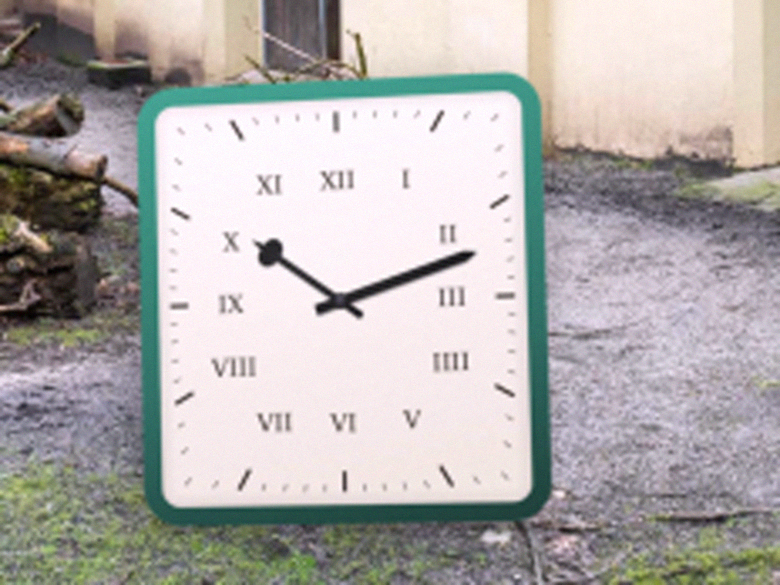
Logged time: 10.12
